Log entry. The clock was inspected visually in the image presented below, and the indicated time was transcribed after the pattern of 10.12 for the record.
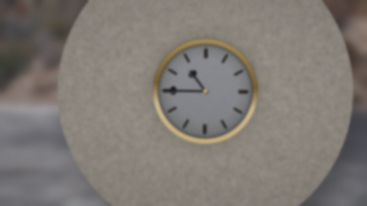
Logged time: 10.45
